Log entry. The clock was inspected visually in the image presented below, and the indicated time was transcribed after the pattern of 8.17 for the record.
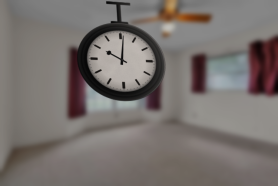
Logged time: 10.01
